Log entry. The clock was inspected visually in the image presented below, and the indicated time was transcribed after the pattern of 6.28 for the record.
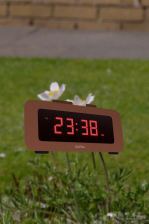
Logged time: 23.38
